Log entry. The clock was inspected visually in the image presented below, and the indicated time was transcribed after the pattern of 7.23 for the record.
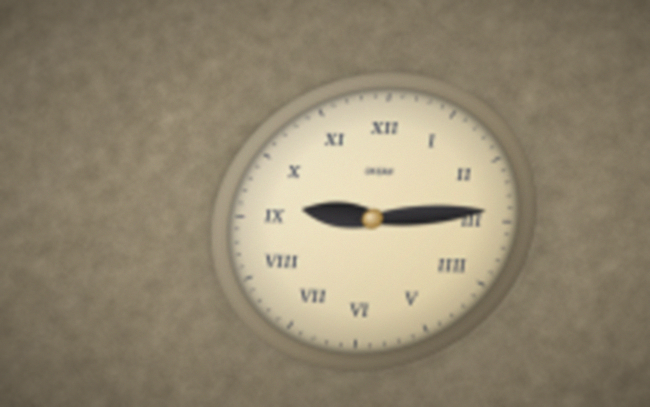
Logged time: 9.14
